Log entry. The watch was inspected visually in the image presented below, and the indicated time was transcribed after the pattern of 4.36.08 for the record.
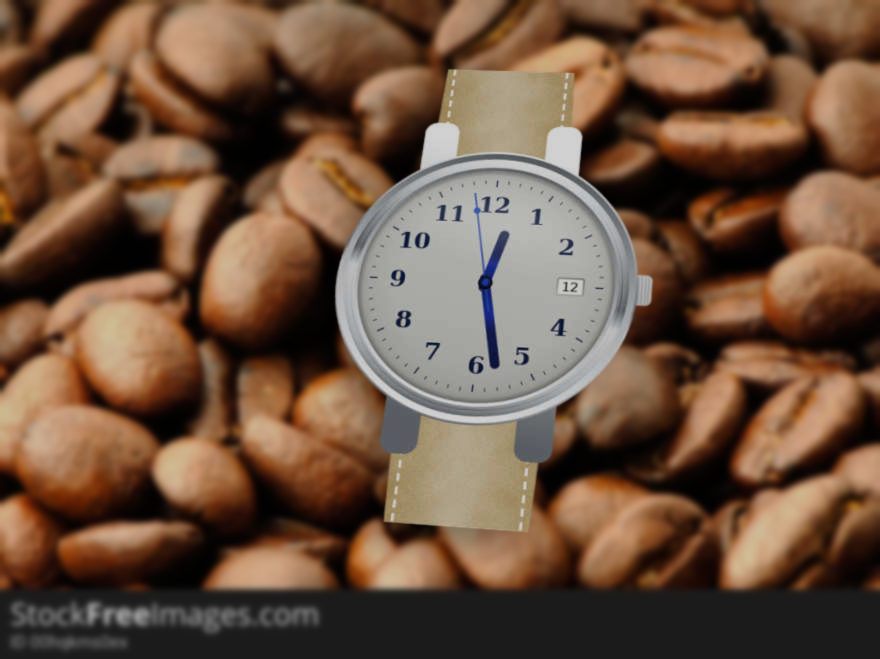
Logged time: 12.27.58
